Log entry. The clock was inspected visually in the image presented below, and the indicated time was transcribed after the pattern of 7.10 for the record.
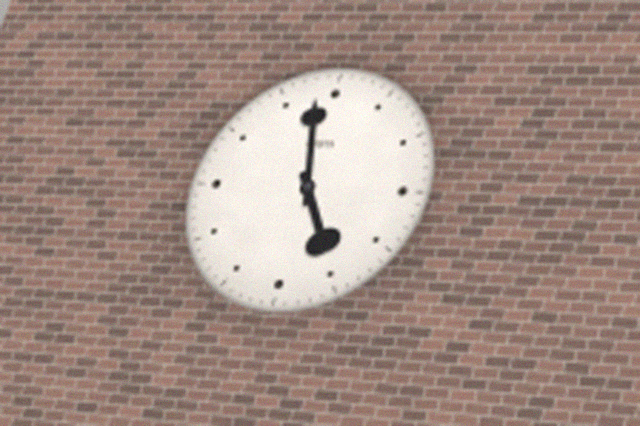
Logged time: 4.58
